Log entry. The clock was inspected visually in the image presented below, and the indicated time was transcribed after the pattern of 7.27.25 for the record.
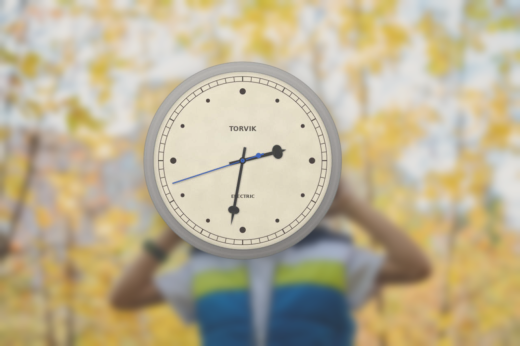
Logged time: 2.31.42
